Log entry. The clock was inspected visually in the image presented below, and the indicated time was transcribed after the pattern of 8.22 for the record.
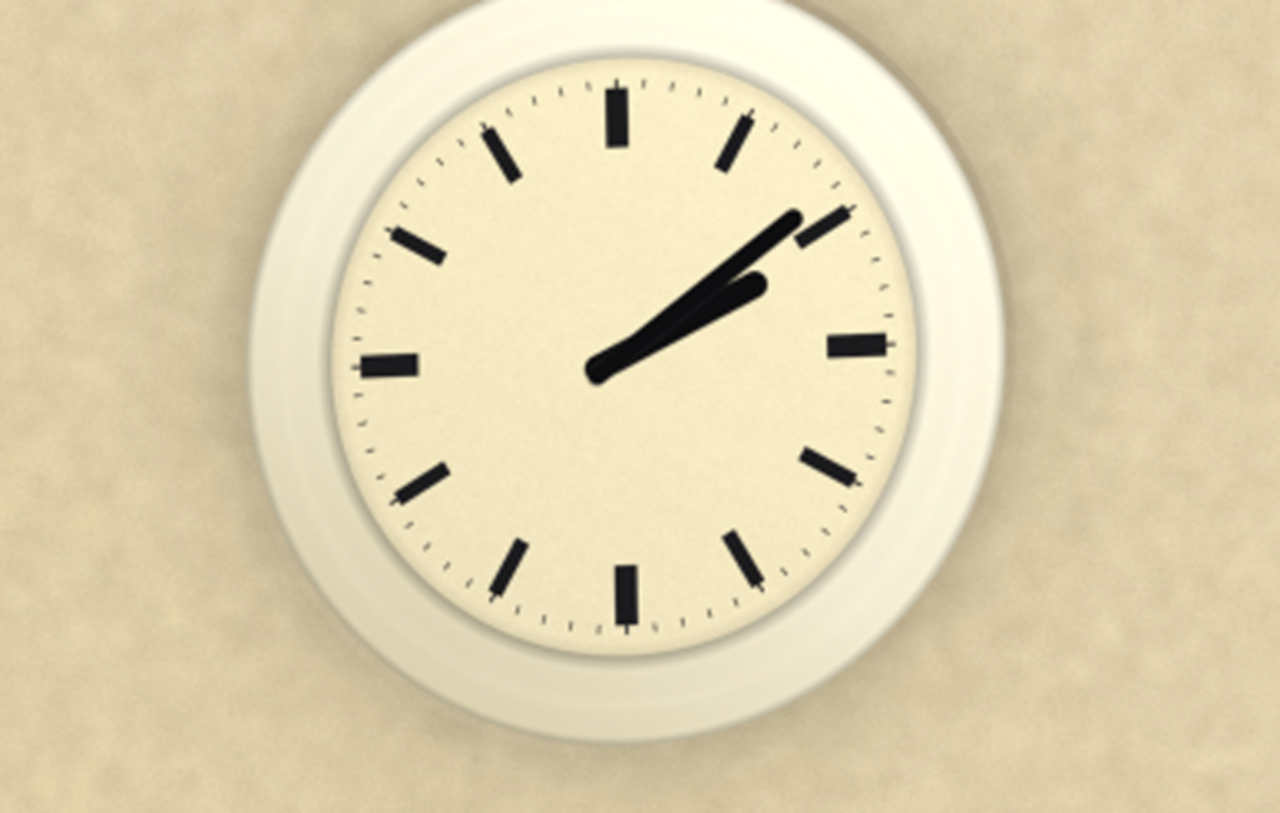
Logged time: 2.09
